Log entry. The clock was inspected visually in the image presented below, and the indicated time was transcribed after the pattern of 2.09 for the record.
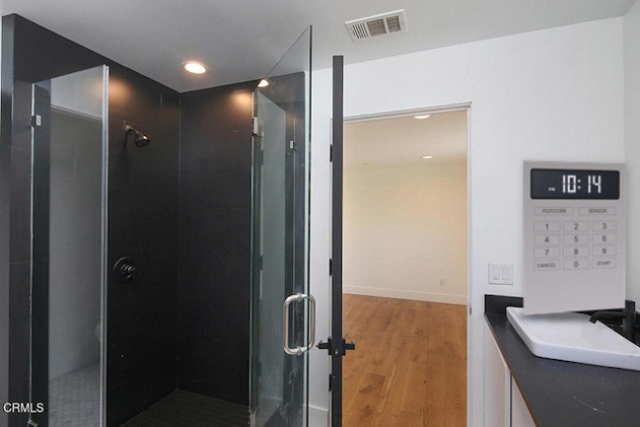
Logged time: 10.14
